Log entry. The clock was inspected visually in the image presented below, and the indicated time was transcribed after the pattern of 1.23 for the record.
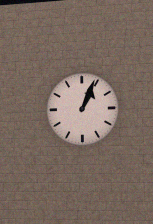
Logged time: 1.04
